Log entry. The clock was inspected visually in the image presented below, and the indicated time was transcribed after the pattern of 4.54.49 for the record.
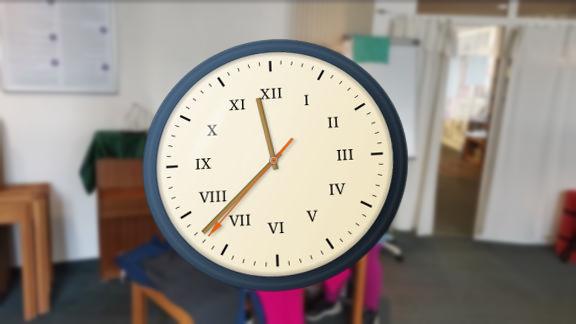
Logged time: 11.37.37
